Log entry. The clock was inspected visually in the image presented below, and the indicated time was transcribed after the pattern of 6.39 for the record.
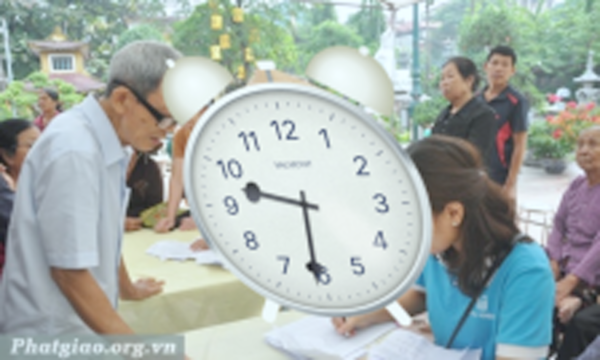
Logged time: 9.31
